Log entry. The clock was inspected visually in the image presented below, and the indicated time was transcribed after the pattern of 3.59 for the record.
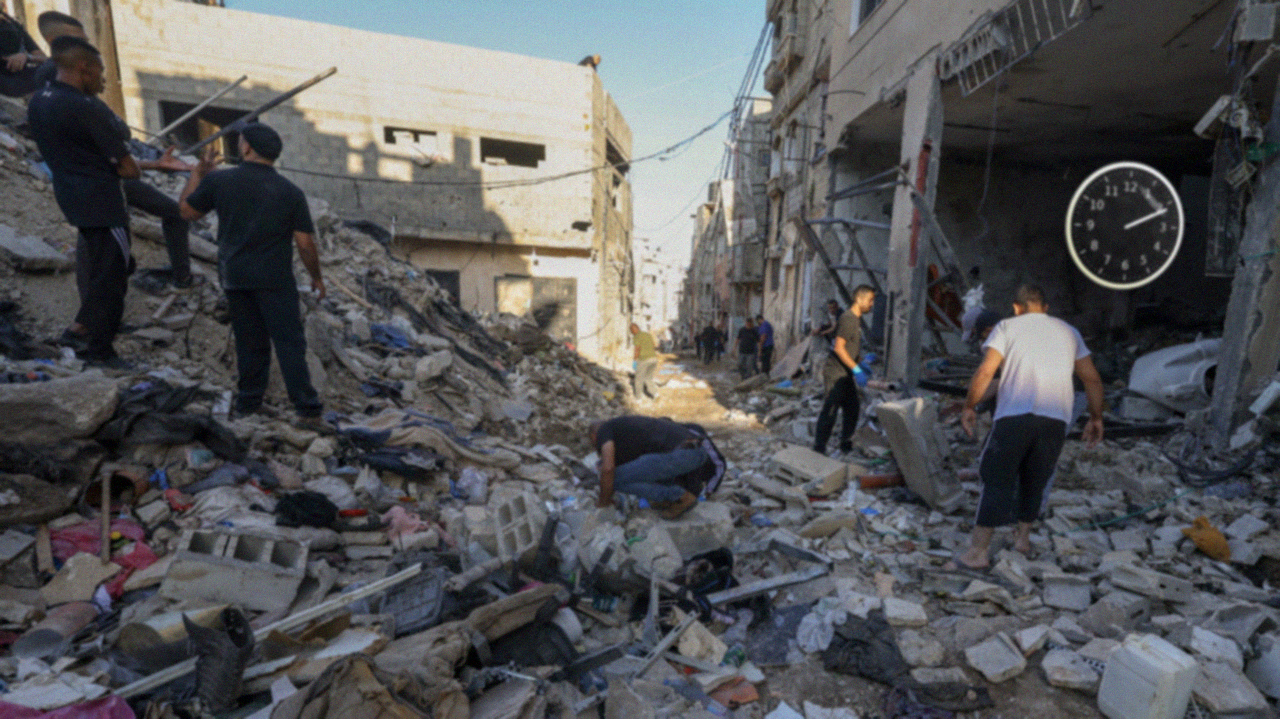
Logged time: 2.11
